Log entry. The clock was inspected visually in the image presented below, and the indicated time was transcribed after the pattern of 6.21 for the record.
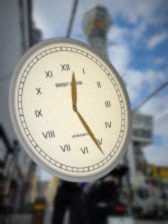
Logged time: 12.26
